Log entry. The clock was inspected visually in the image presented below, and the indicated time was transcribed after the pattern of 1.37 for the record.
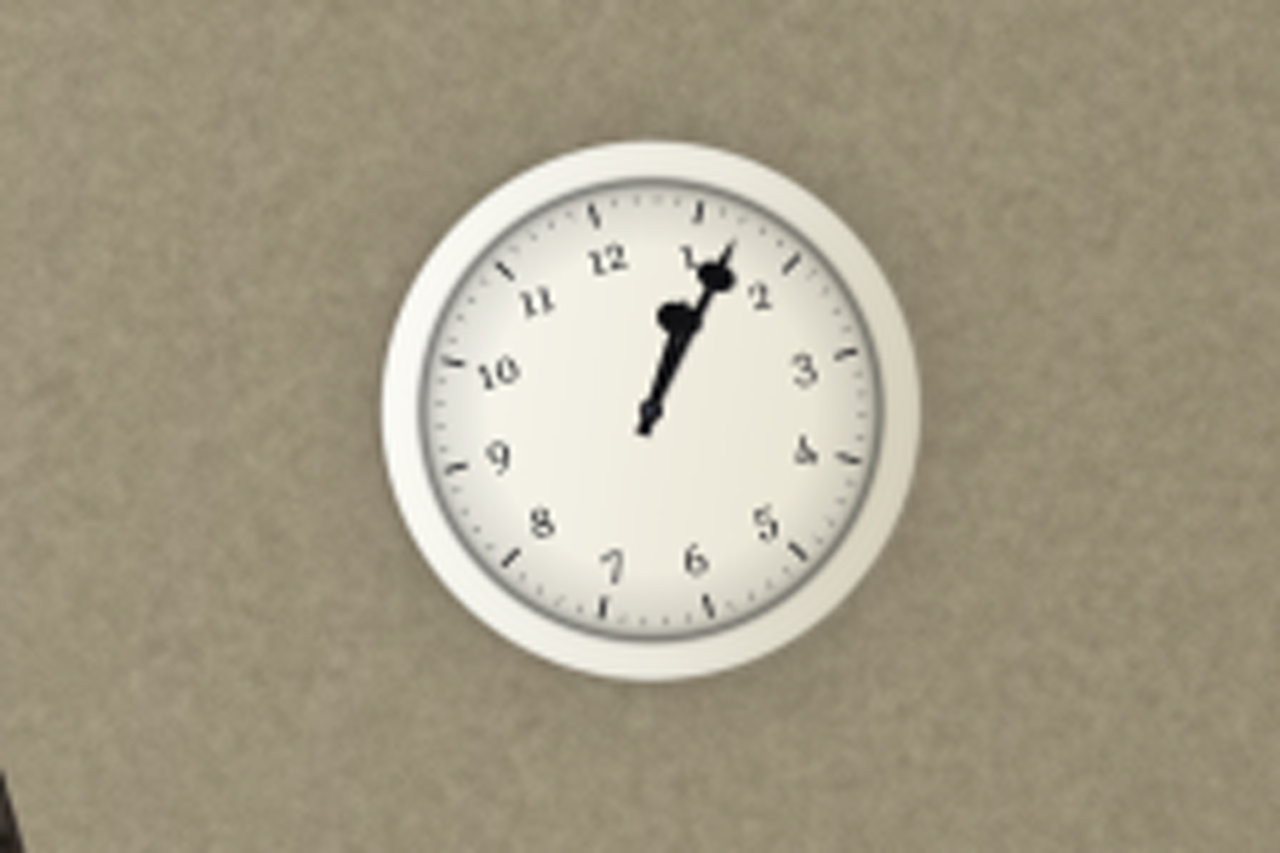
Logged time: 1.07
